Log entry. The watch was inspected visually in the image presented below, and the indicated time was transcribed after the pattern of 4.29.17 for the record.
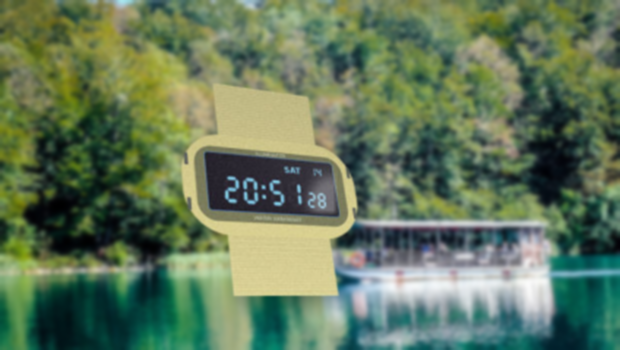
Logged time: 20.51.28
